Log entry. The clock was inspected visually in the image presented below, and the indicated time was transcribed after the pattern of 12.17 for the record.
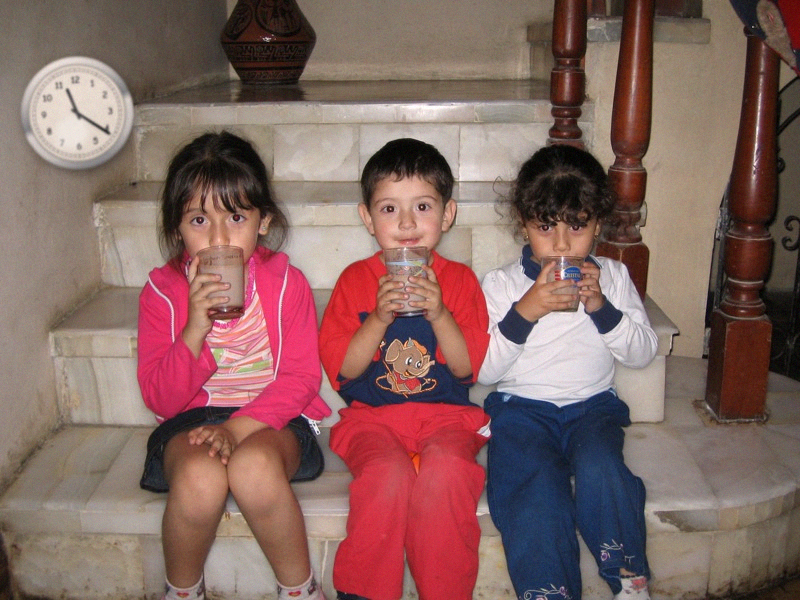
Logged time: 11.21
